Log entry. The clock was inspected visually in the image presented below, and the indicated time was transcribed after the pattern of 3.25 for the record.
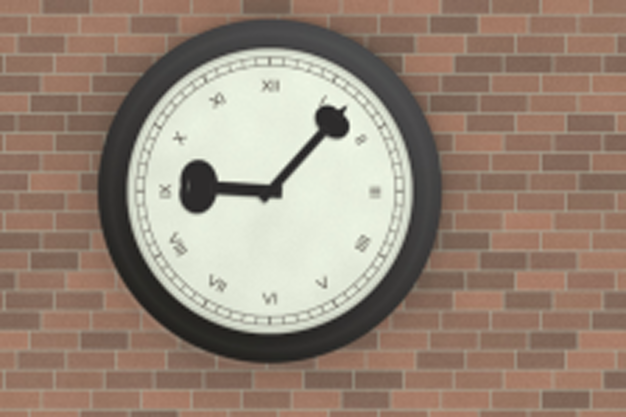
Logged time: 9.07
